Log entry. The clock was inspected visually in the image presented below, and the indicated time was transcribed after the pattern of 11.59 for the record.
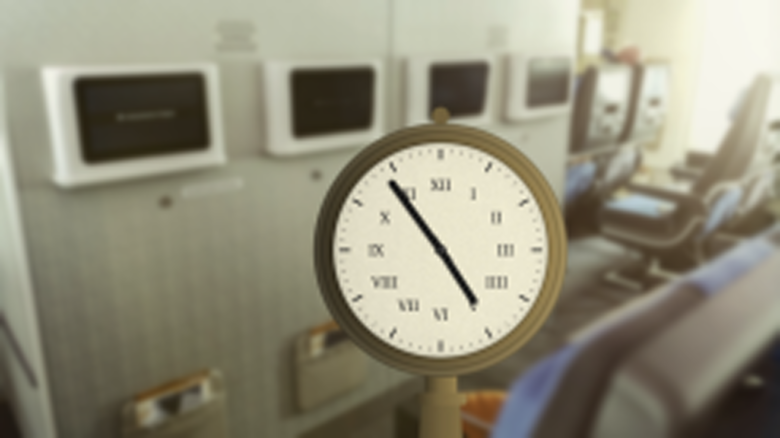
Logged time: 4.54
